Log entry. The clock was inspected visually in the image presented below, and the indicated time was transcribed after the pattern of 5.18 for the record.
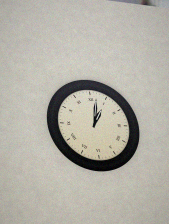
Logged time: 1.02
